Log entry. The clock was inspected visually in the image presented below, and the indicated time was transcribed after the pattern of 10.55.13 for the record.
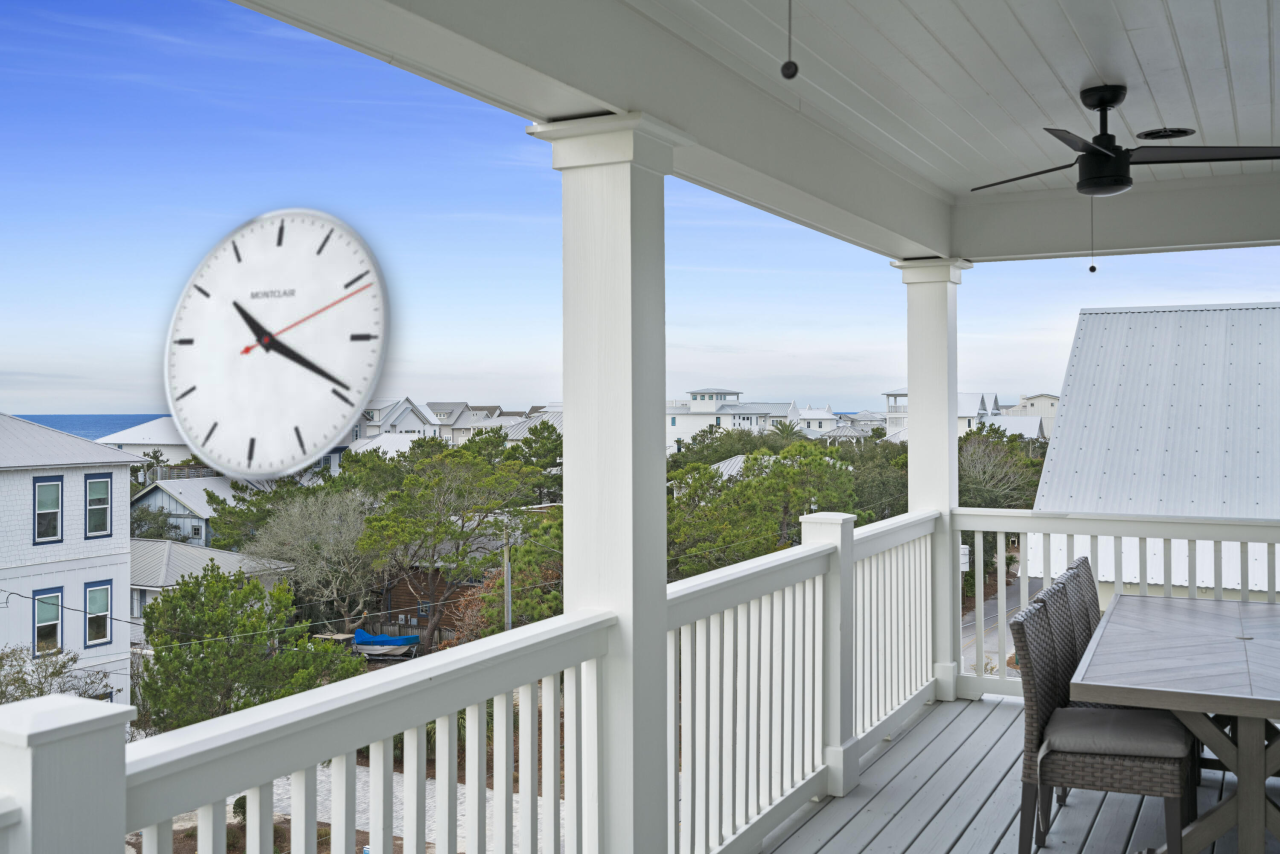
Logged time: 10.19.11
